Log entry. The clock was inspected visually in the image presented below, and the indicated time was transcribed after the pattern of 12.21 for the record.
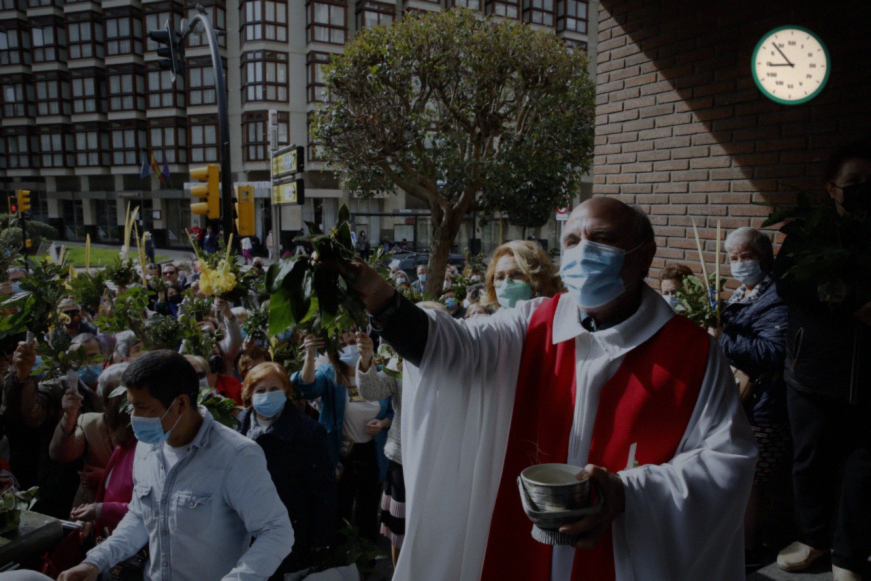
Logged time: 8.53
